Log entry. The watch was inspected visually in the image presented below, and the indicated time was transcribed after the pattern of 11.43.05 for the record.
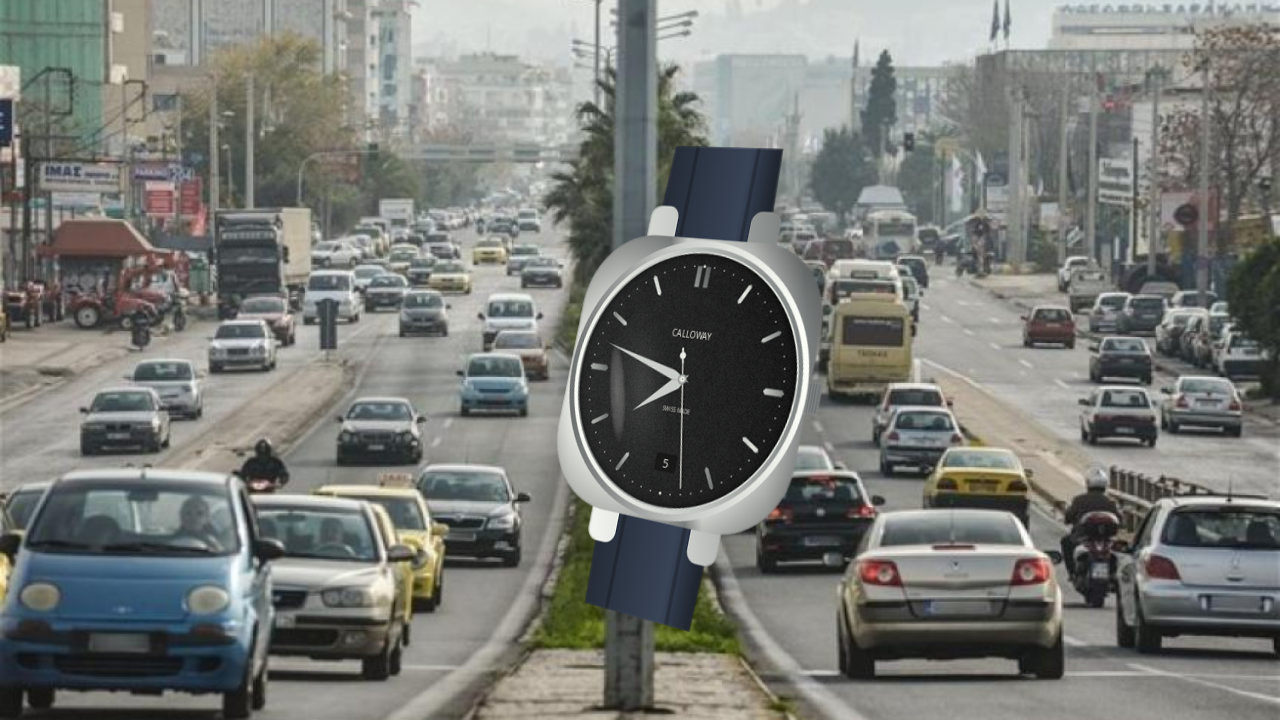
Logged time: 7.47.28
